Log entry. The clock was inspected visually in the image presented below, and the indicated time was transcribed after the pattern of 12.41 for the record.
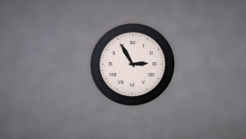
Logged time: 2.55
